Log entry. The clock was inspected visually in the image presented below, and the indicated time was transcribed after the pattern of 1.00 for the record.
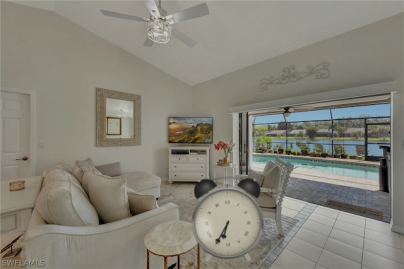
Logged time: 6.35
